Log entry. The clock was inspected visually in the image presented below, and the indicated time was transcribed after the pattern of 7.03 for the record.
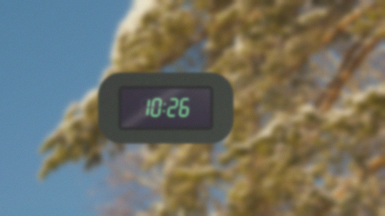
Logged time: 10.26
